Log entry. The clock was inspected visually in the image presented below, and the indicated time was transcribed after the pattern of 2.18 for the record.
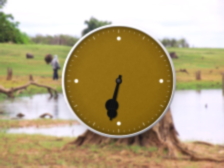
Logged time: 6.32
